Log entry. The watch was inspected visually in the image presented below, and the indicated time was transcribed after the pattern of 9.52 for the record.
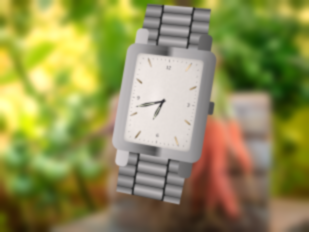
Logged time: 6.42
